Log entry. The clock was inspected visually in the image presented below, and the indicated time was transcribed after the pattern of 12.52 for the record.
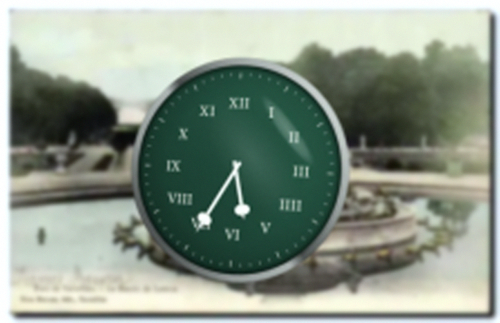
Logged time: 5.35
